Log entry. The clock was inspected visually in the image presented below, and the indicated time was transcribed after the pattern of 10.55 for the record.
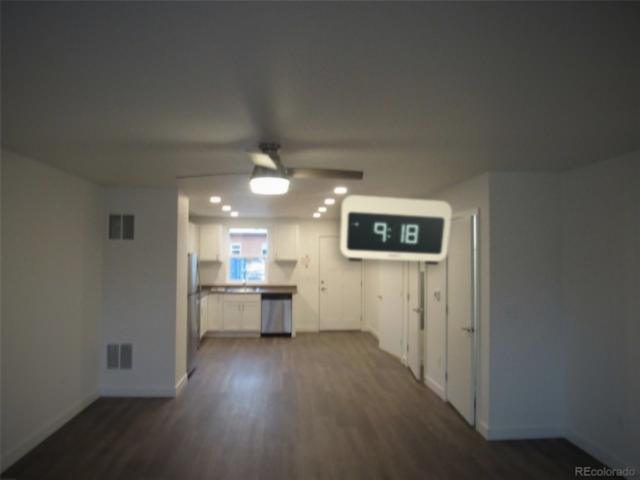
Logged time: 9.18
